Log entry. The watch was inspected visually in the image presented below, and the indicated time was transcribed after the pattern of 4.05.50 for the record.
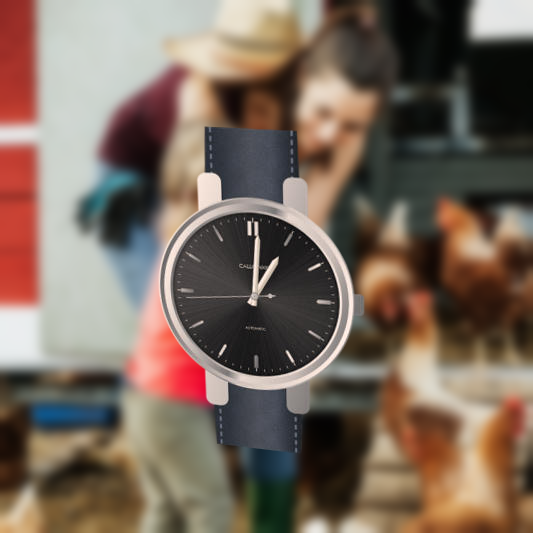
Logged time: 1.00.44
